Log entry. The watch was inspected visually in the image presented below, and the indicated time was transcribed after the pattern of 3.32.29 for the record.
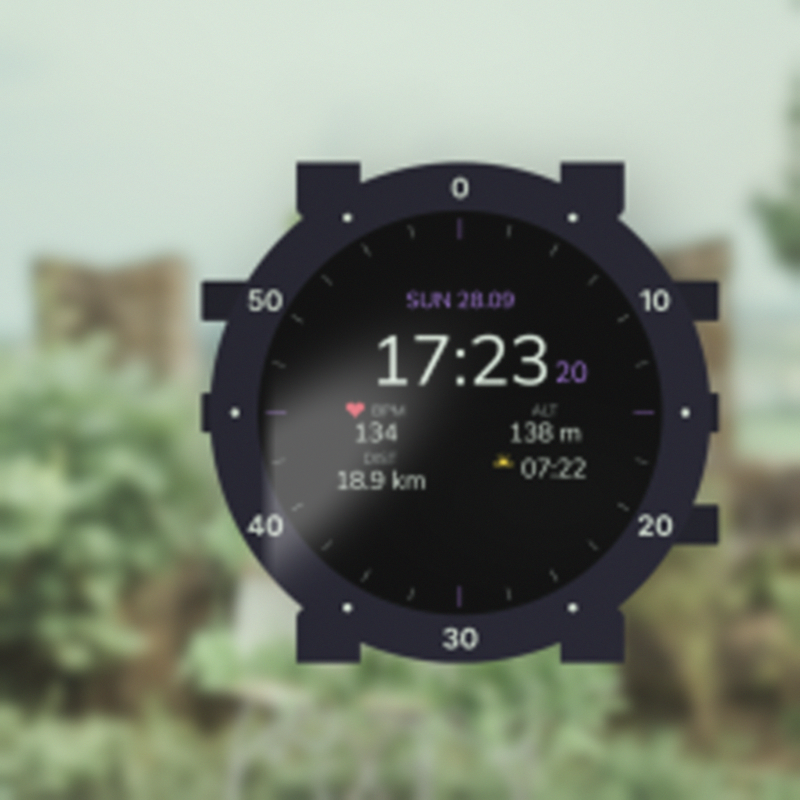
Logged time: 17.23.20
